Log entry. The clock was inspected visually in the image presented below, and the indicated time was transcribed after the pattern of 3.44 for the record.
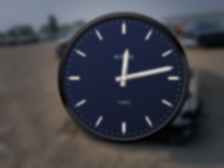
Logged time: 12.13
